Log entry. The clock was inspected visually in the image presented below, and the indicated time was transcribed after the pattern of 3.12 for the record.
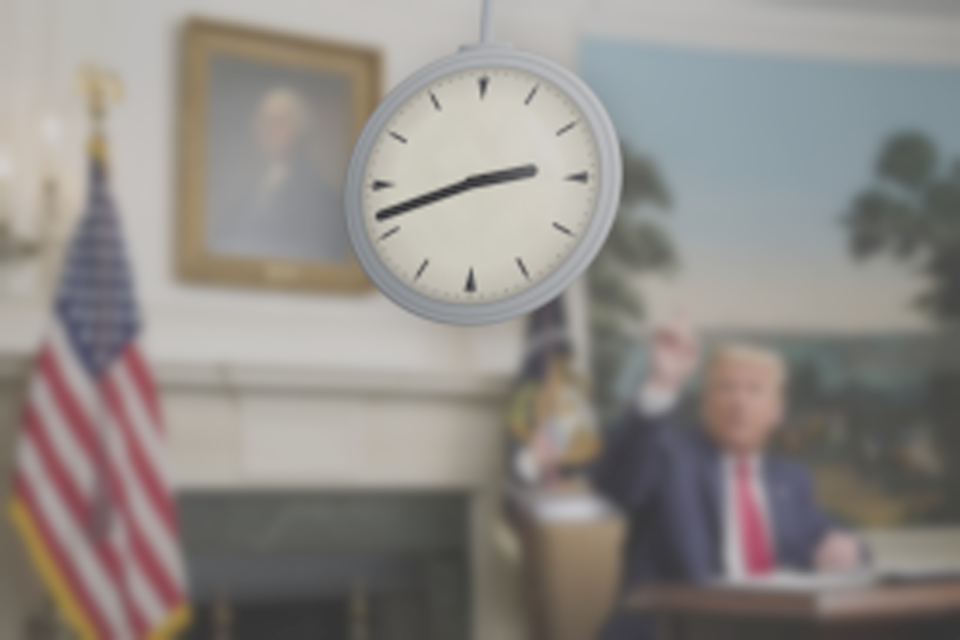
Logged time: 2.42
